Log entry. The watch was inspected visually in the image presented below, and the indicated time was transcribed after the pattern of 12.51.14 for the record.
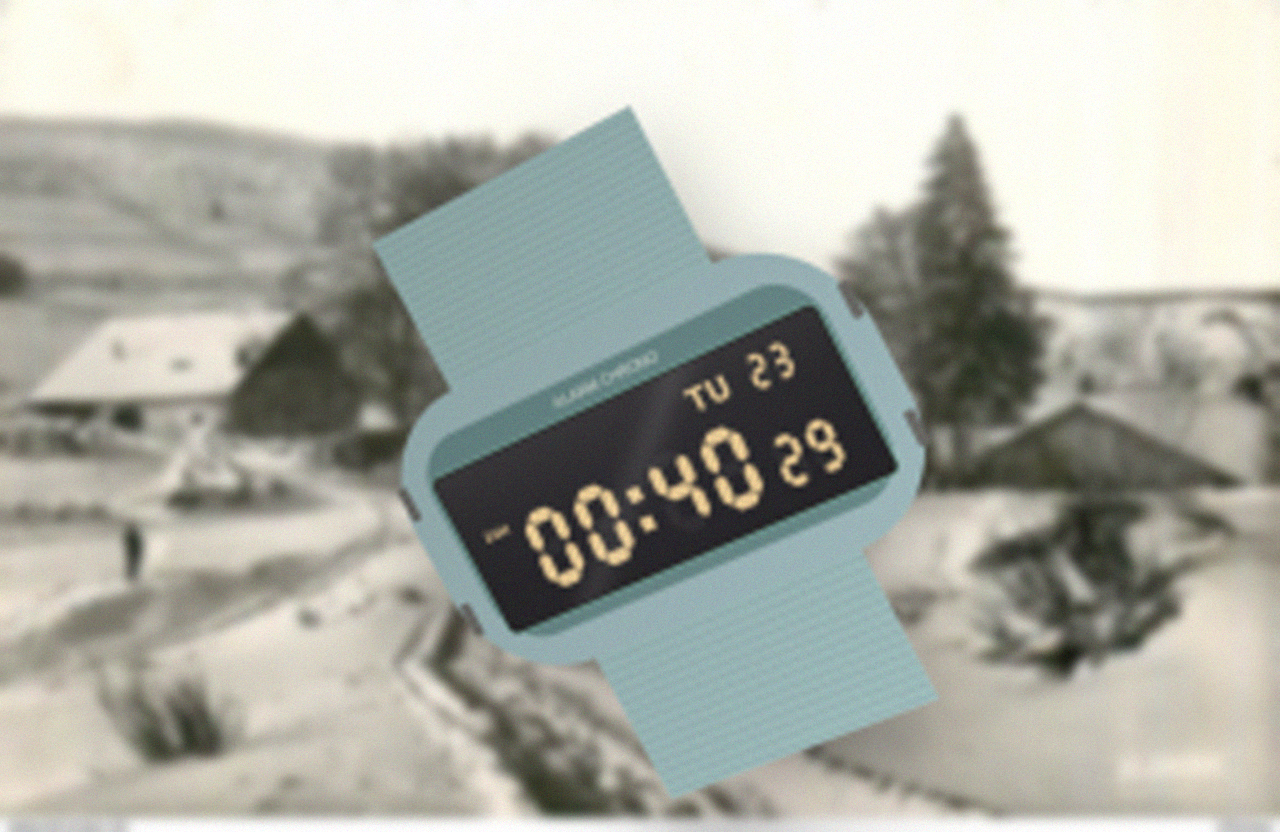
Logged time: 0.40.29
